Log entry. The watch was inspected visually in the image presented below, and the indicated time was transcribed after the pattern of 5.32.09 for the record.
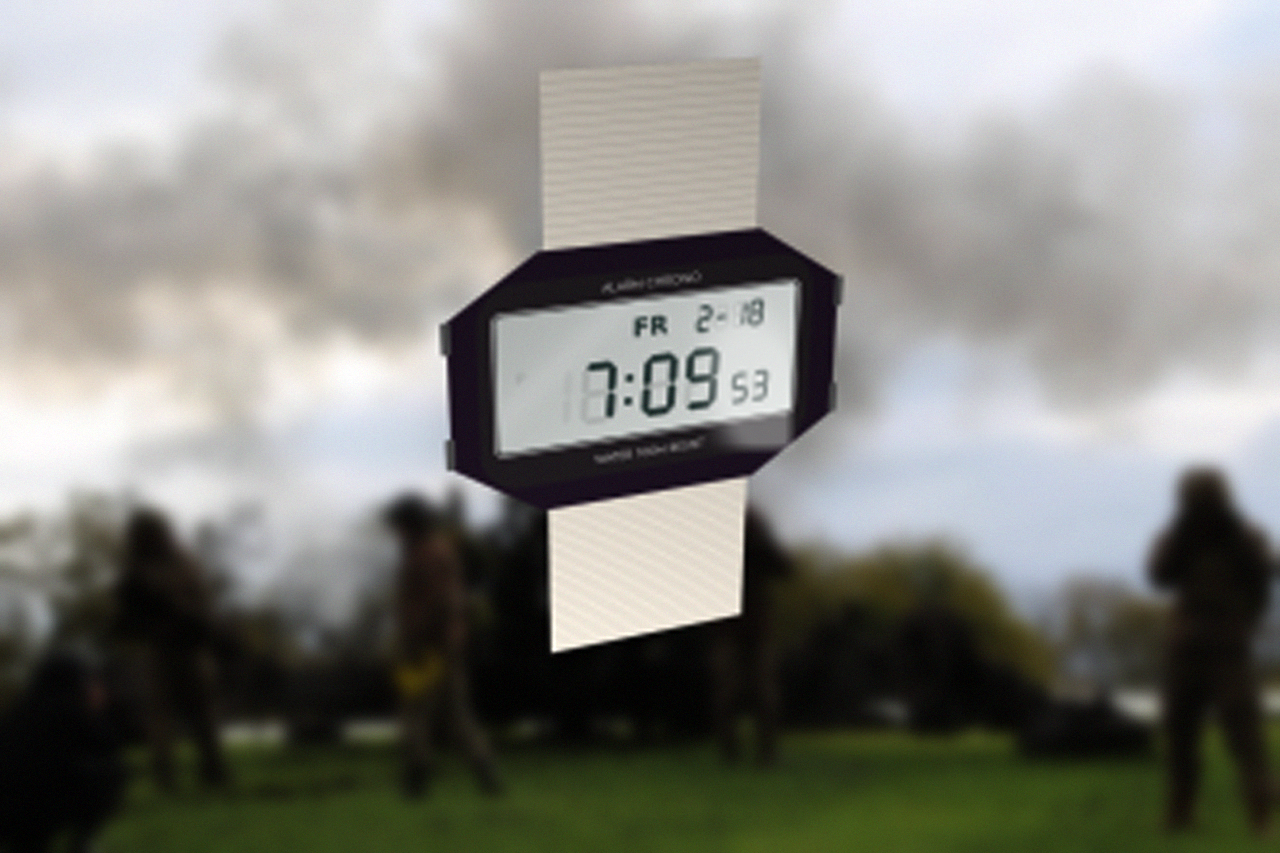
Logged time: 7.09.53
